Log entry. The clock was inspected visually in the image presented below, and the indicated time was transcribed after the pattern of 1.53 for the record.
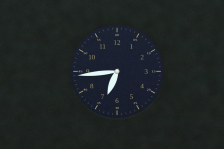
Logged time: 6.44
